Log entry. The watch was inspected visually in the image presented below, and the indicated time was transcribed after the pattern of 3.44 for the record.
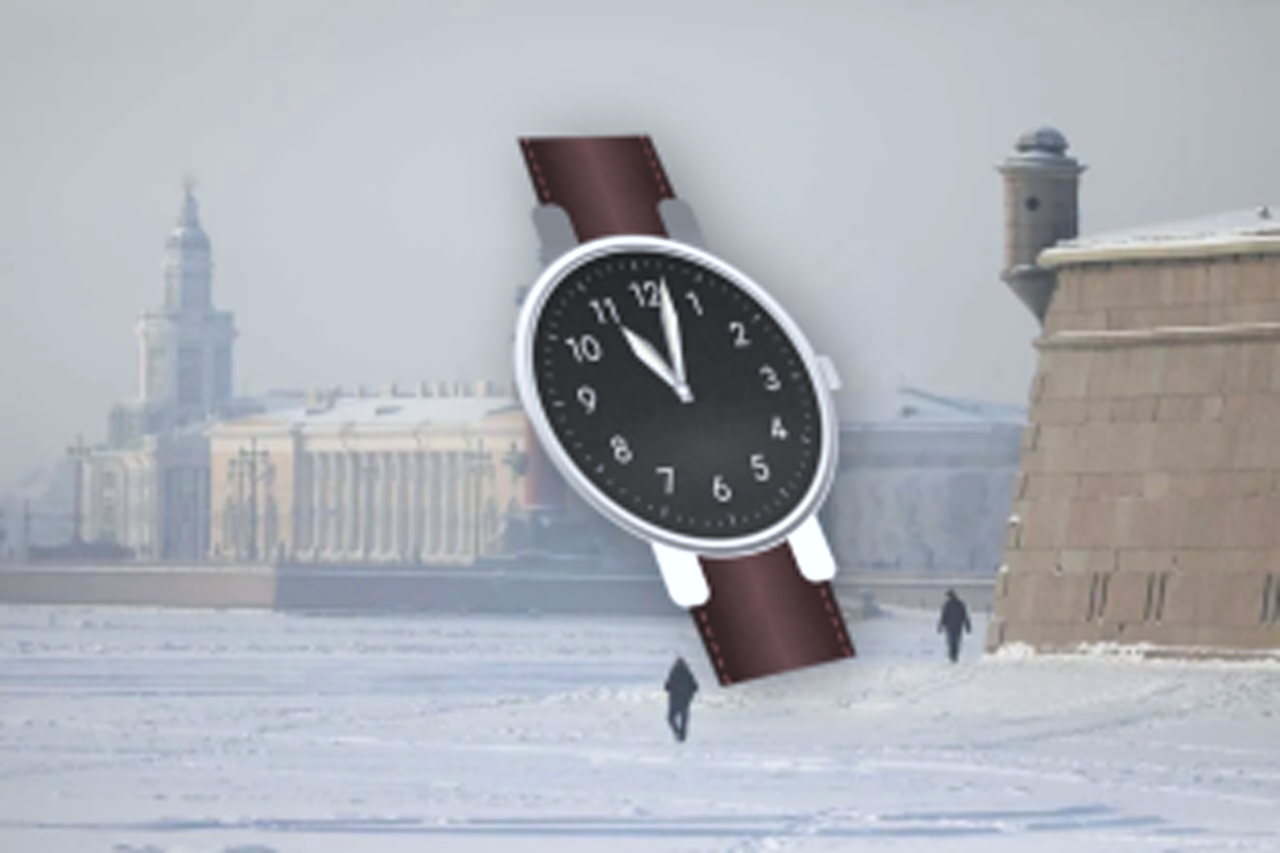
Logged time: 11.02
